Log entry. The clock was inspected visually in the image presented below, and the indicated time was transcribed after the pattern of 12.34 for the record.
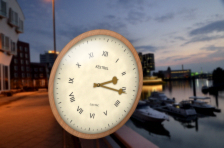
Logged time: 2.16
